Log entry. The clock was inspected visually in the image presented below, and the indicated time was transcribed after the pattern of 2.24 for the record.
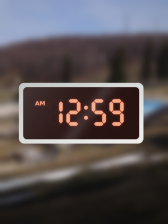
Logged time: 12.59
